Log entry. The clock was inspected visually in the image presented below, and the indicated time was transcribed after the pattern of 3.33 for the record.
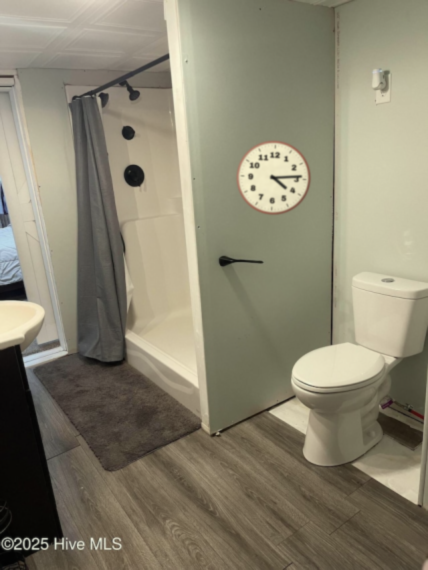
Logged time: 4.14
